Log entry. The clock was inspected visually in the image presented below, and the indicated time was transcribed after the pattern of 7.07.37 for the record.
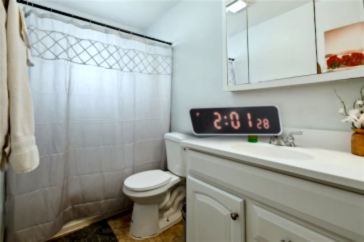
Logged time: 2.01.28
